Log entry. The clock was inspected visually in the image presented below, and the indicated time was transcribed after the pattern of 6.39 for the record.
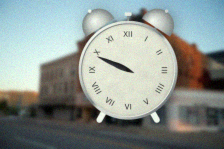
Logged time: 9.49
